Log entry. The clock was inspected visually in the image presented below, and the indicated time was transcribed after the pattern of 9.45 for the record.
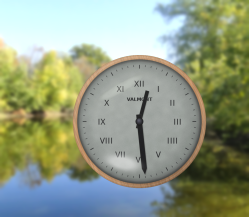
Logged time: 12.29
